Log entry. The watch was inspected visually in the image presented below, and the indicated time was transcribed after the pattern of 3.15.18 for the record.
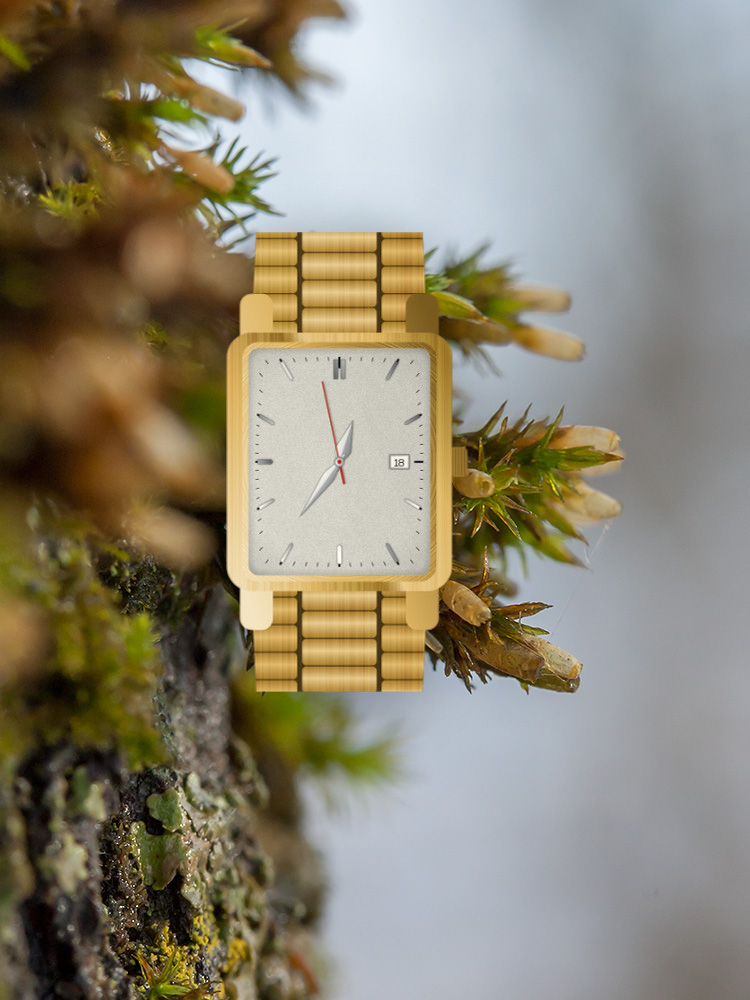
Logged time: 12.35.58
